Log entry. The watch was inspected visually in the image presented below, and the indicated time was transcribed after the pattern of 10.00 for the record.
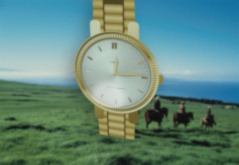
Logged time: 12.14
